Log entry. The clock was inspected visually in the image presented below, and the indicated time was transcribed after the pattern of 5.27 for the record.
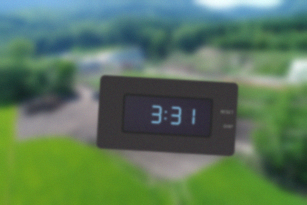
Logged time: 3.31
